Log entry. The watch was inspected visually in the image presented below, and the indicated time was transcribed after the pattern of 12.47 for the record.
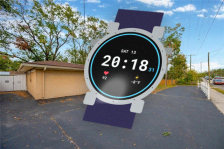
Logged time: 20.18
